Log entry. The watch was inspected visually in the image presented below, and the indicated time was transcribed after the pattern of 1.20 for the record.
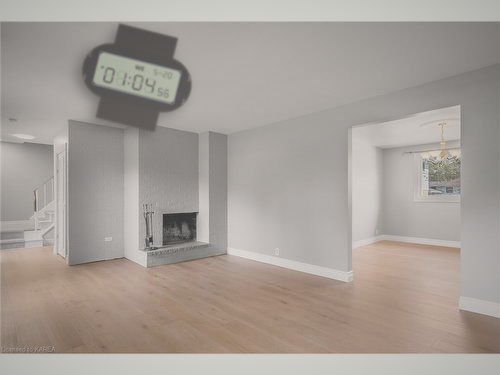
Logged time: 1.04
